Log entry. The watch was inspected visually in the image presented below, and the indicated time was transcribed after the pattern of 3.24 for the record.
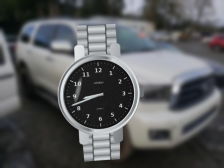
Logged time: 8.42
